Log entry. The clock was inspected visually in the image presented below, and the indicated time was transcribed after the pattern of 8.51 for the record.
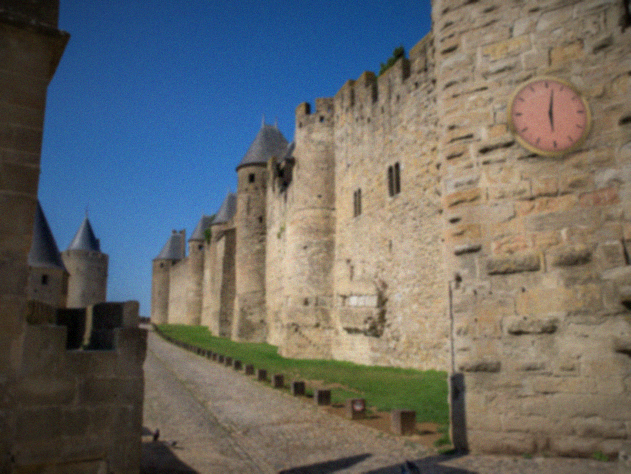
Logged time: 6.02
